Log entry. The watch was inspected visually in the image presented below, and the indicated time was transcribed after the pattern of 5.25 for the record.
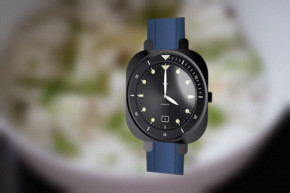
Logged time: 4.00
